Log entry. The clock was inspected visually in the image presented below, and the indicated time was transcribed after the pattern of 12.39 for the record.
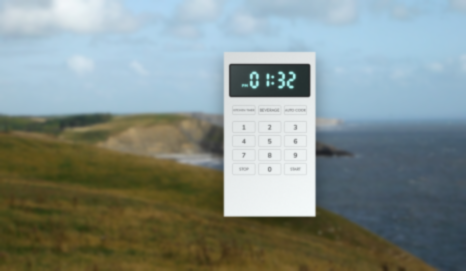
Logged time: 1.32
